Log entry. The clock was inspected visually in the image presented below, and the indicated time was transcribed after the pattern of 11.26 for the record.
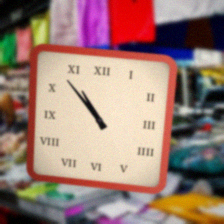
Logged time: 10.53
